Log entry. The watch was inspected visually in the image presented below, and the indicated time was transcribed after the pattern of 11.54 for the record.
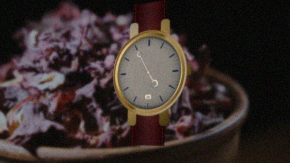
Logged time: 4.55
